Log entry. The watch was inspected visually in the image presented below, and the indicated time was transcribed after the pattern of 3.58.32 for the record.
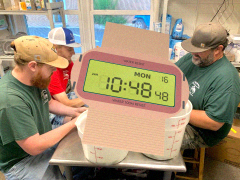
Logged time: 10.48.48
